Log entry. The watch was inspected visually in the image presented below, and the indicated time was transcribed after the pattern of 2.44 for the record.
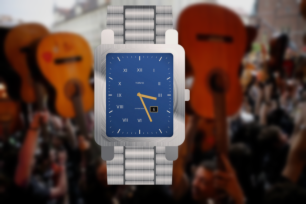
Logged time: 3.26
